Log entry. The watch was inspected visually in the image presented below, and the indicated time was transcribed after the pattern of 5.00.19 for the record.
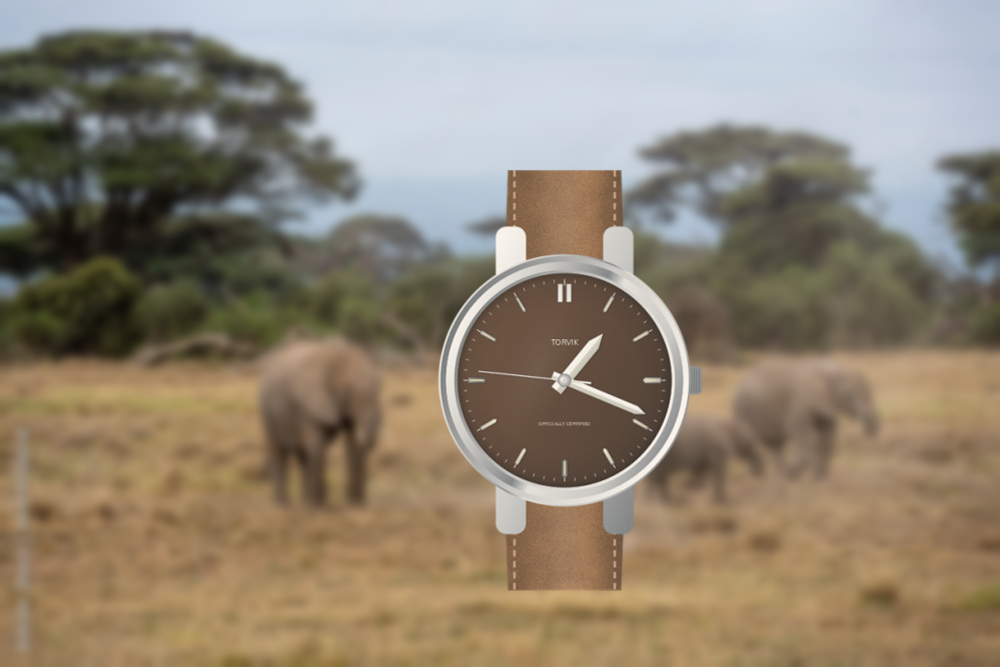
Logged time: 1.18.46
